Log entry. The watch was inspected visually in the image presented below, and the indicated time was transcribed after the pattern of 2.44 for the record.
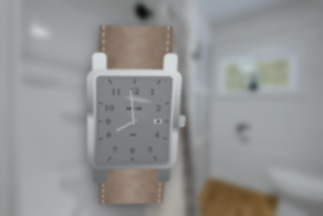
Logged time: 7.59
